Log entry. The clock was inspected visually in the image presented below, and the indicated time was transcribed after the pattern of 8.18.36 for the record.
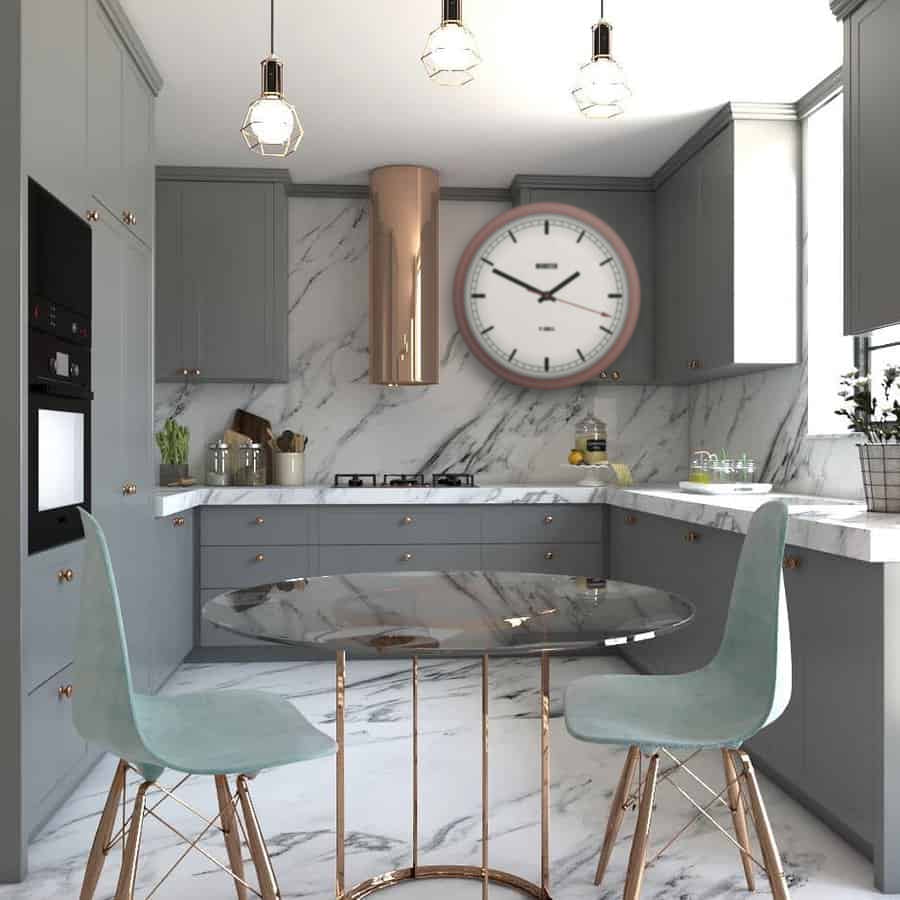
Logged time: 1.49.18
